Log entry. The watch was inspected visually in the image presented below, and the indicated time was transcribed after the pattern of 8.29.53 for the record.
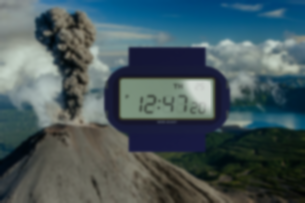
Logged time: 12.47.20
